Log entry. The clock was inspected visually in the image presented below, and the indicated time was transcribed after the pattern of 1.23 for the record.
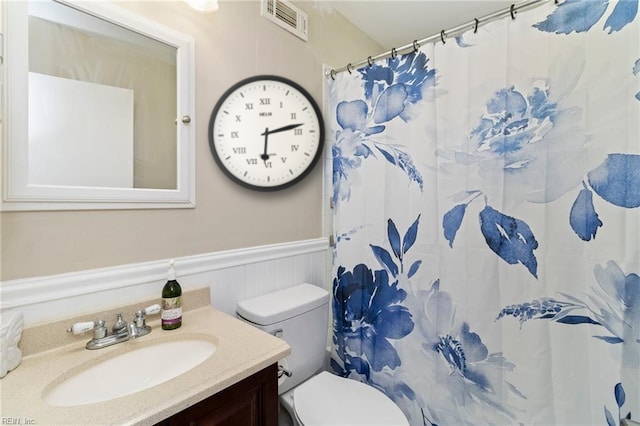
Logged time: 6.13
